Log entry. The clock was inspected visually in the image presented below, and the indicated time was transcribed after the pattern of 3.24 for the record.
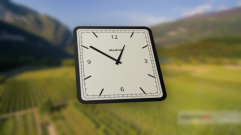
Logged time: 12.51
